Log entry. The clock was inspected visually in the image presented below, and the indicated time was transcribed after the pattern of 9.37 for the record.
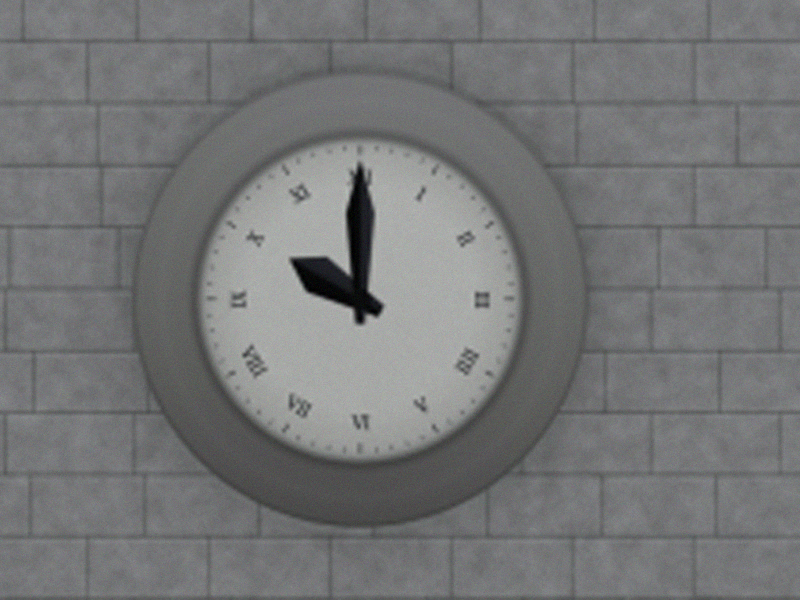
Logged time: 10.00
